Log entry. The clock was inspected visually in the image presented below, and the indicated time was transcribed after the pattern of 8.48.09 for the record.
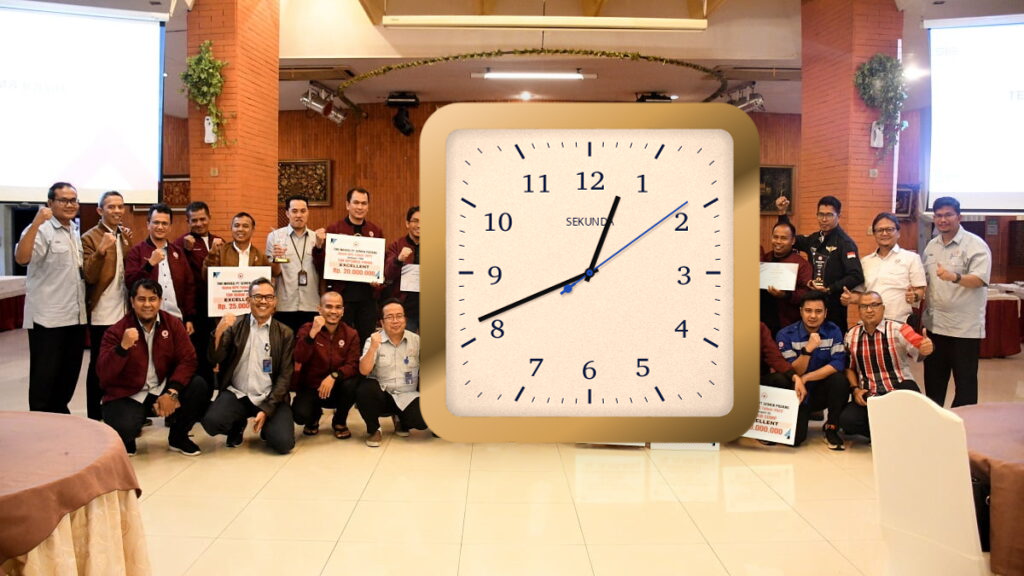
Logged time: 12.41.09
